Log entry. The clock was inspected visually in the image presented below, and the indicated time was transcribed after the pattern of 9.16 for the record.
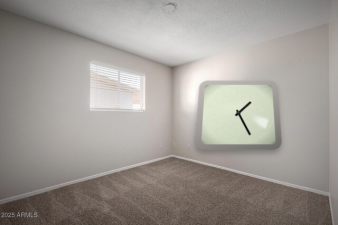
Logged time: 1.26
